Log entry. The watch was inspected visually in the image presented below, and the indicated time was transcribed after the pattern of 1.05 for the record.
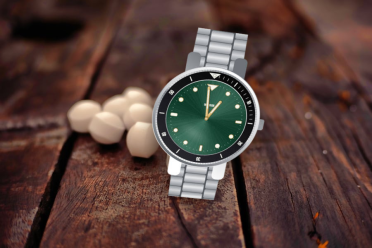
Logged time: 12.59
